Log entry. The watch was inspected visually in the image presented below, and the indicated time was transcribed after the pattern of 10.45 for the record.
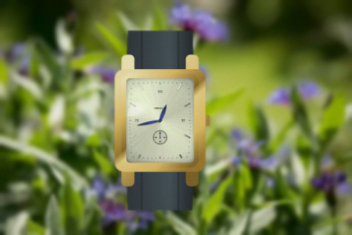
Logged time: 12.43
